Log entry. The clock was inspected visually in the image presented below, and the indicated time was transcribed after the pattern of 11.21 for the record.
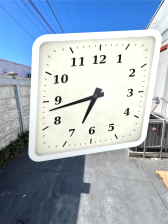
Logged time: 6.43
